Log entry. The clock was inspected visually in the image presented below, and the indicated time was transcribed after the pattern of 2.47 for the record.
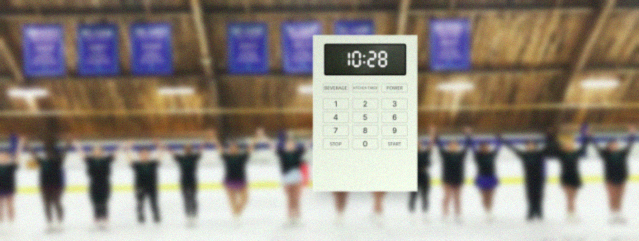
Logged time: 10.28
